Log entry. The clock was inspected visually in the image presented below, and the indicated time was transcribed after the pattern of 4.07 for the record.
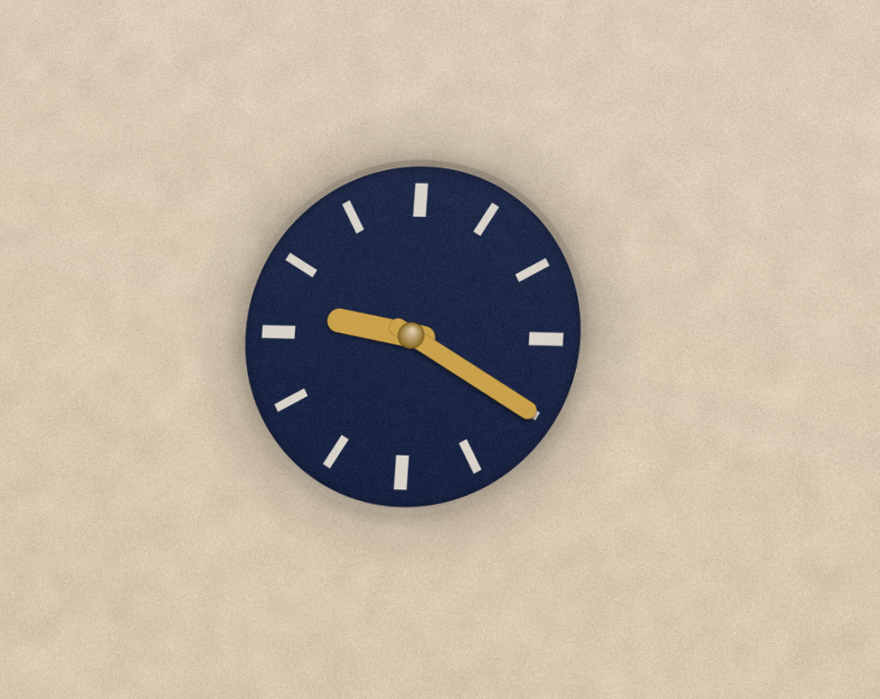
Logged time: 9.20
